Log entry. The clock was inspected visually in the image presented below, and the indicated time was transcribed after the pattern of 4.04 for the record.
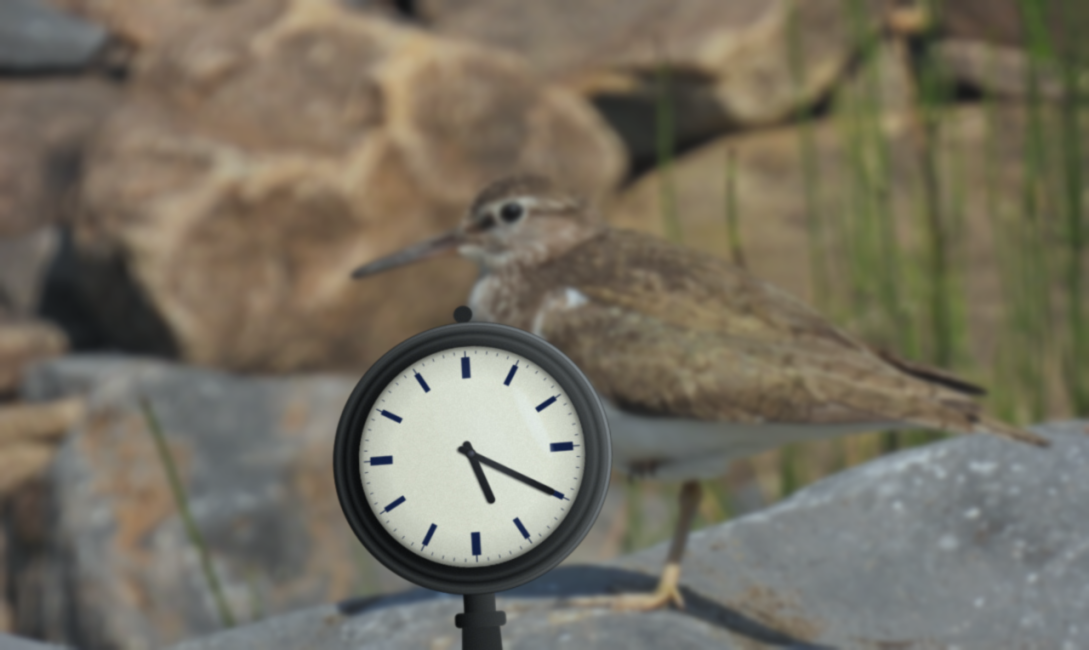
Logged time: 5.20
